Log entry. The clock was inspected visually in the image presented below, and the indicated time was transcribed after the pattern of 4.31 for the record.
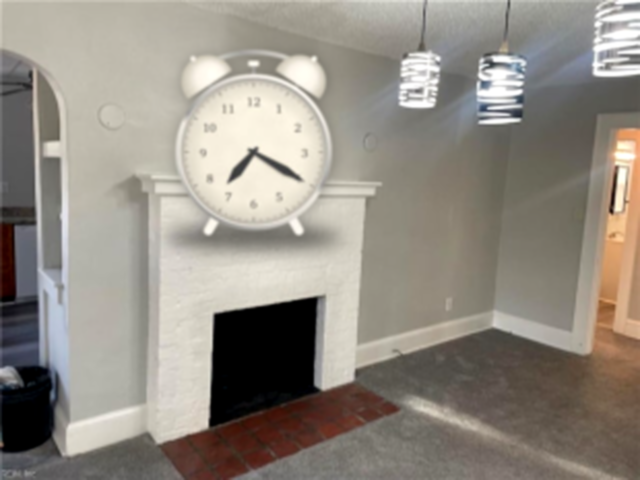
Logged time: 7.20
